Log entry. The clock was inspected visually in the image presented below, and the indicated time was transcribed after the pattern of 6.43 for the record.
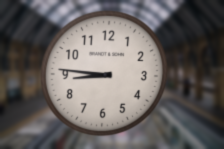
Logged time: 8.46
